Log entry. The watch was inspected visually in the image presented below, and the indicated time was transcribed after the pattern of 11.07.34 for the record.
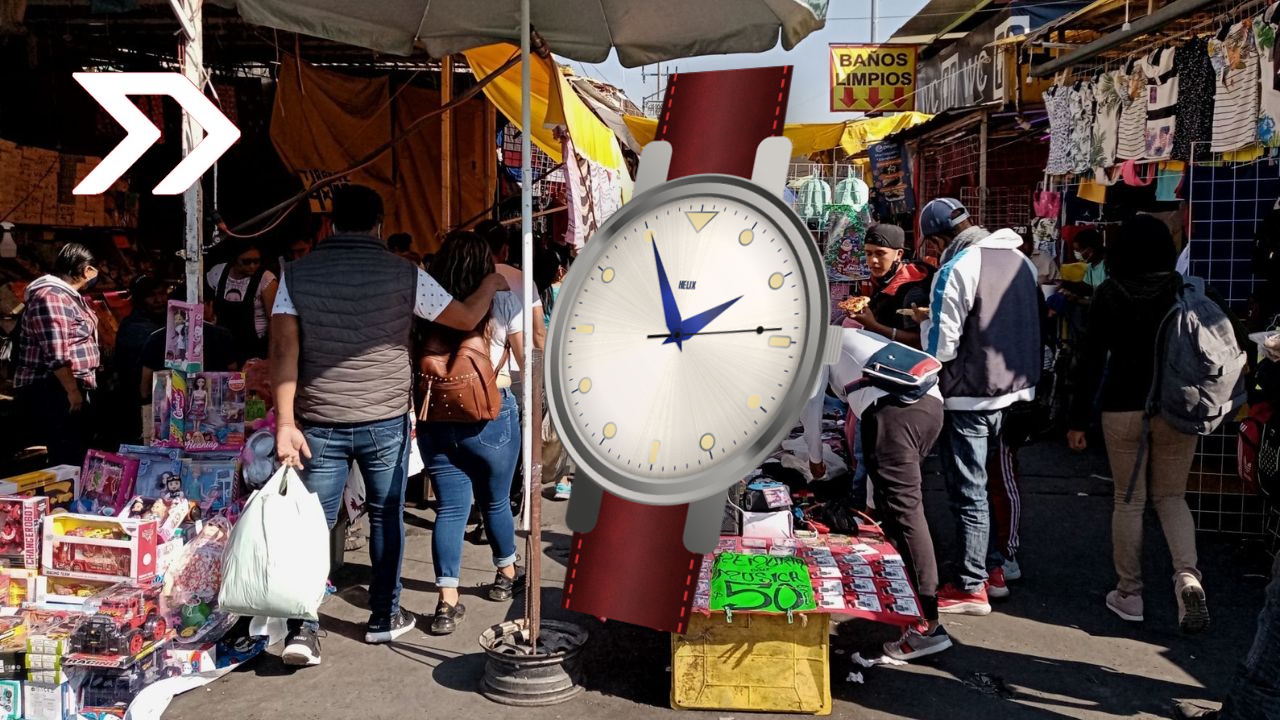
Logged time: 1.55.14
